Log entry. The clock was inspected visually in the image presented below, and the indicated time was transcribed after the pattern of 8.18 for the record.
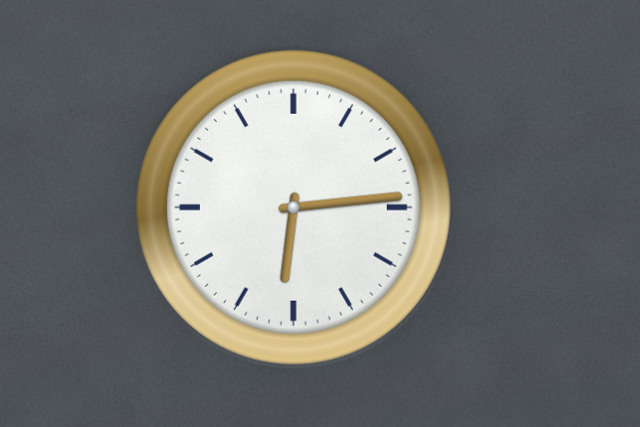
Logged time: 6.14
